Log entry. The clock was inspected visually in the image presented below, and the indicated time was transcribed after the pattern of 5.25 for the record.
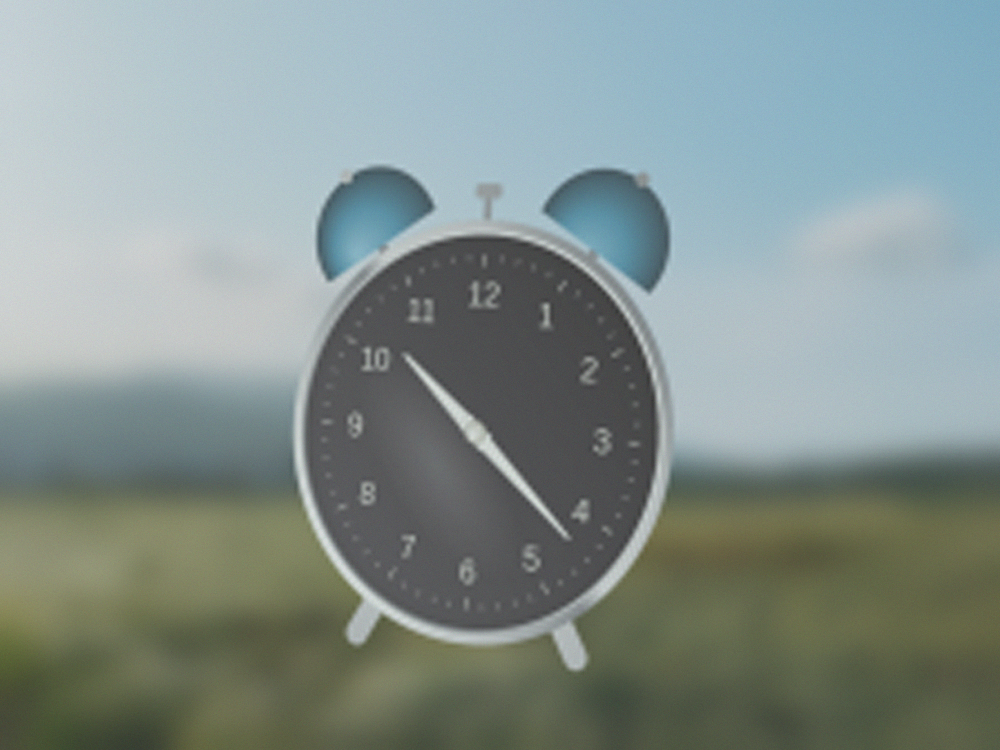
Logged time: 10.22
